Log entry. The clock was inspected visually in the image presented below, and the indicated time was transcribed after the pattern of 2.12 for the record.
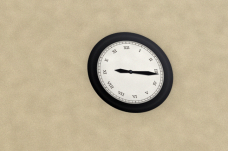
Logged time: 9.16
